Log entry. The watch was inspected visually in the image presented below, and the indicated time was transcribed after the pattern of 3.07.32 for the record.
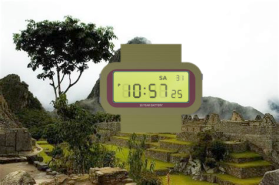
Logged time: 10.57.25
